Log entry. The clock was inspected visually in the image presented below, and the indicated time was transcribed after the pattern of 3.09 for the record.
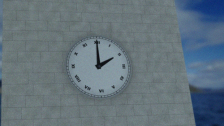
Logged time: 2.00
